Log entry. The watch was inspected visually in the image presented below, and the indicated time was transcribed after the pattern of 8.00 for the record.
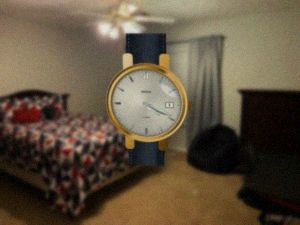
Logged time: 4.19
